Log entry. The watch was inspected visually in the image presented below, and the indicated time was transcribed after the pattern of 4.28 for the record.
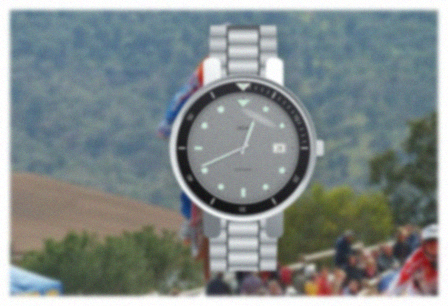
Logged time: 12.41
